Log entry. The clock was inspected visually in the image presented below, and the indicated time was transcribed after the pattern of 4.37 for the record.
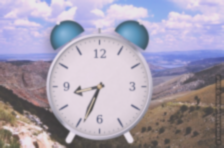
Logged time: 8.34
